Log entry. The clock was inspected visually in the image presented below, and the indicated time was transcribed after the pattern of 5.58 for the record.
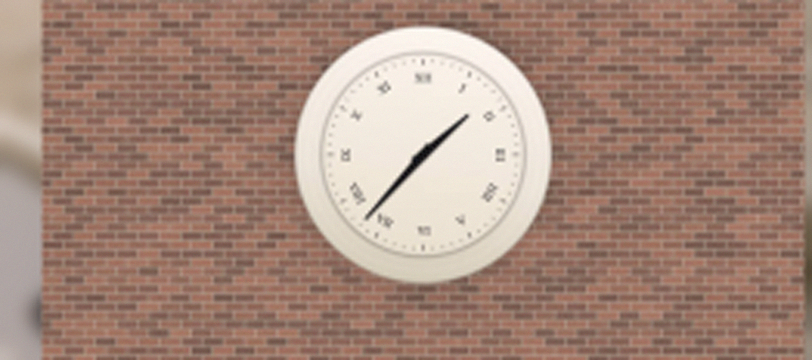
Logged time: 1.37
